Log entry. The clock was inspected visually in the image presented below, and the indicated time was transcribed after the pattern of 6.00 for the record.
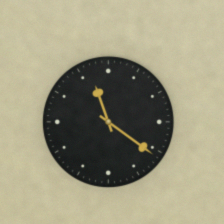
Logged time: 11.21
